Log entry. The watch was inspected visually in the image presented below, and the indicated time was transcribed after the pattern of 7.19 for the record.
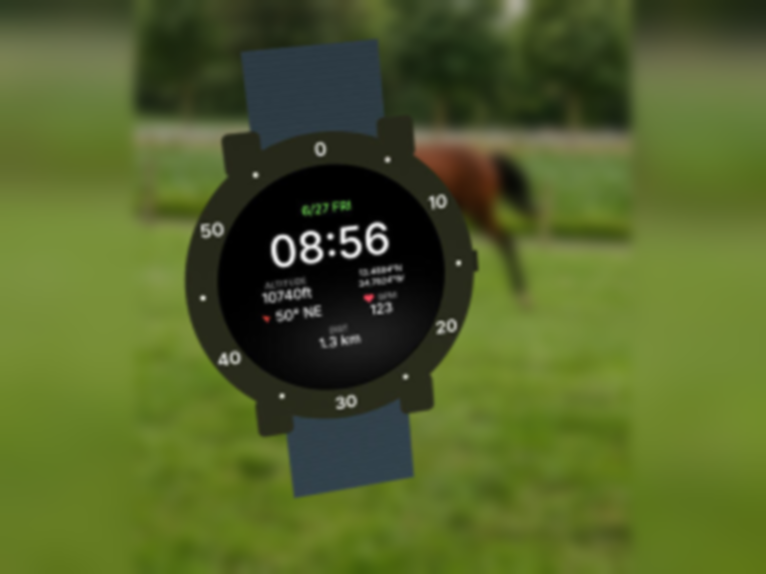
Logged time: 8.56
